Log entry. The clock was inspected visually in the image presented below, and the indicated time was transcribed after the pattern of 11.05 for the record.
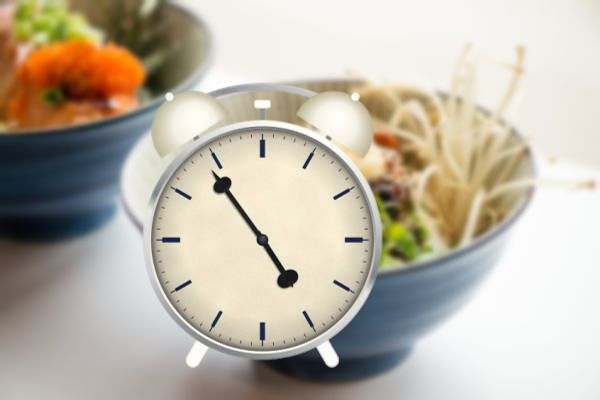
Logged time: 4.54
